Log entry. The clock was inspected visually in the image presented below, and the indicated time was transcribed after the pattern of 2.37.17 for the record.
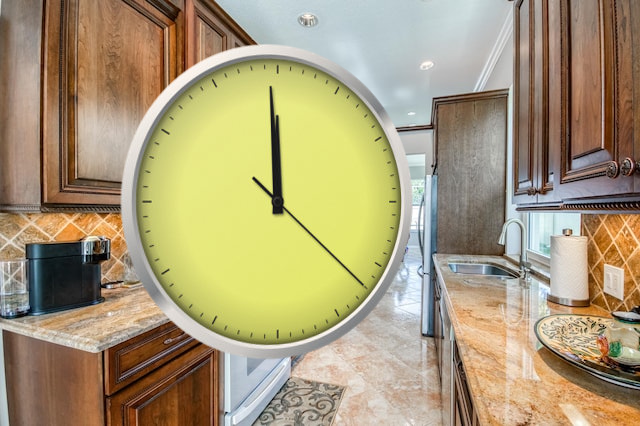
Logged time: 11.59.22
